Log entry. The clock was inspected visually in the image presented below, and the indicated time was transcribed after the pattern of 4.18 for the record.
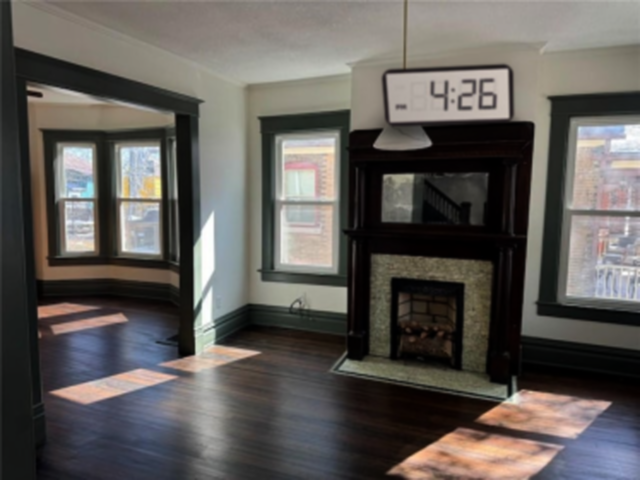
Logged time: 4.26
